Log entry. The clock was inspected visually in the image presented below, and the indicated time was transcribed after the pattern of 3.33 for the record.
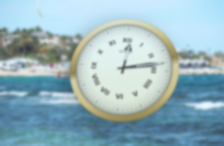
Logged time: 12.13
